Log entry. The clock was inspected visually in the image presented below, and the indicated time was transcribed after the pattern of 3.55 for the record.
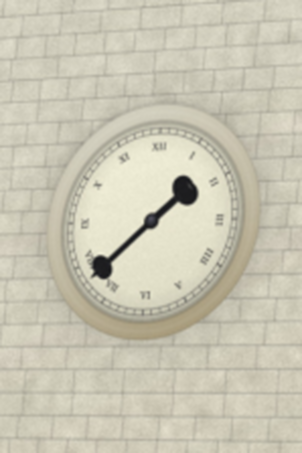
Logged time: 1.38
